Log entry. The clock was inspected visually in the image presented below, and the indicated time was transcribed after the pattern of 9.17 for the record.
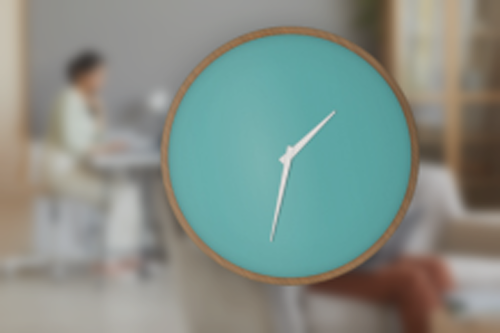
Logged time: 1.32
